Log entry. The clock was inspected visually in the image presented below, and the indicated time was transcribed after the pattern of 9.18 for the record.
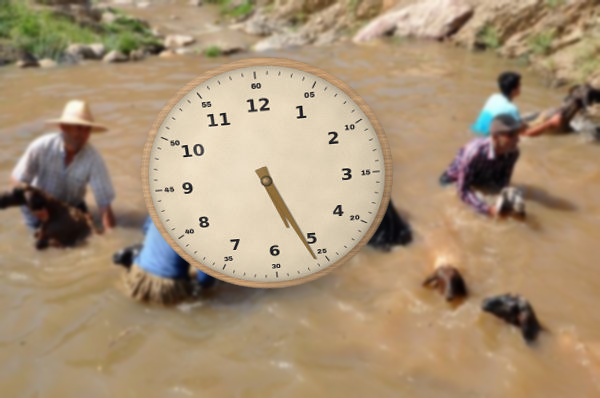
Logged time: 5.26
